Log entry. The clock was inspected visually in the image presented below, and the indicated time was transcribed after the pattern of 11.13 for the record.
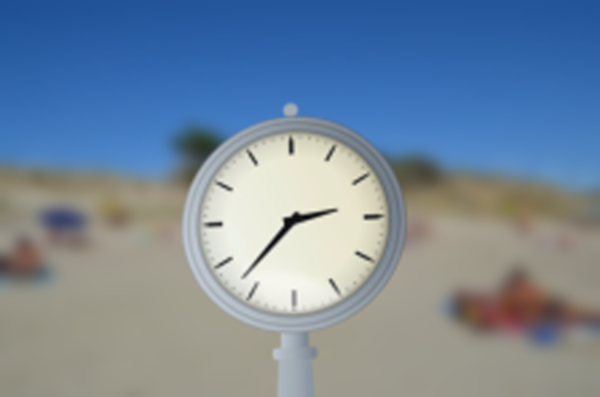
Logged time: 2.37
